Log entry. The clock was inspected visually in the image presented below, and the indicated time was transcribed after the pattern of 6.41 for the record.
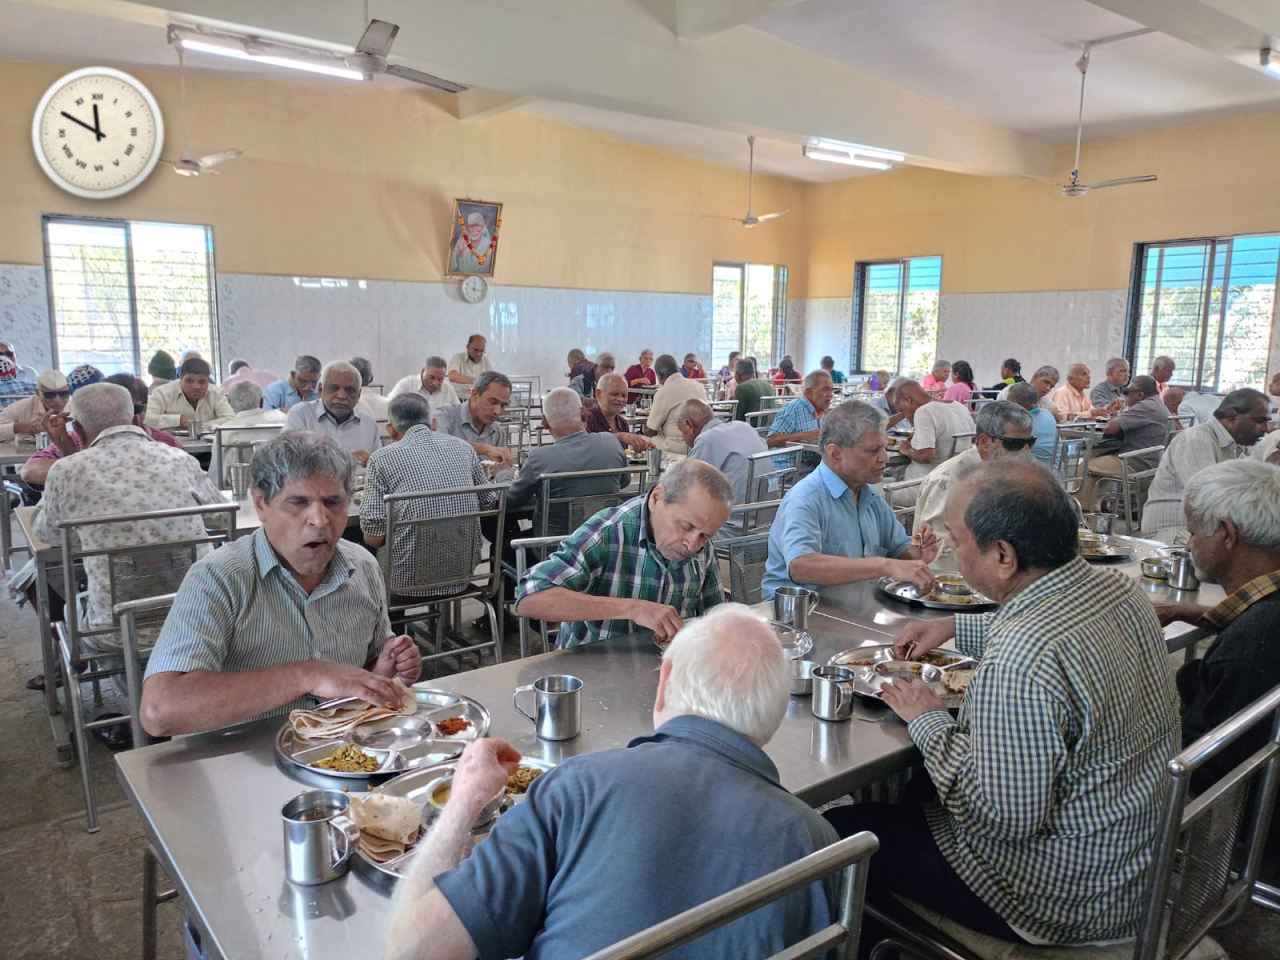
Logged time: 11.50
